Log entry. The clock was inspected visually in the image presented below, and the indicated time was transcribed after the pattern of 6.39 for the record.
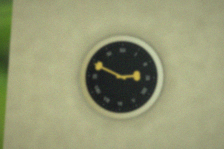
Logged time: 2.49
